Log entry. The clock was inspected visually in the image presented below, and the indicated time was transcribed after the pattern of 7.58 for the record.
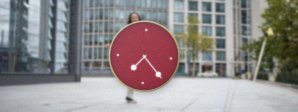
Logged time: 7.23
